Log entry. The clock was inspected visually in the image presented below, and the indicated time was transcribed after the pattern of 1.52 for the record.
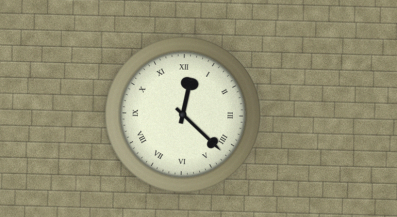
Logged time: 12.22
